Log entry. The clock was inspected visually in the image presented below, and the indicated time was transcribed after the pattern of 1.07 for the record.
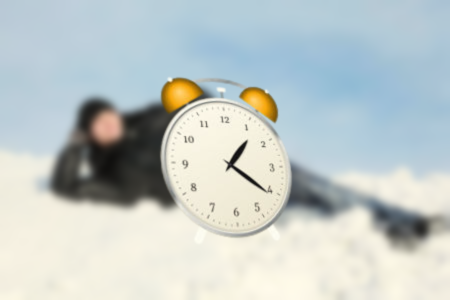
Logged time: 1.21
